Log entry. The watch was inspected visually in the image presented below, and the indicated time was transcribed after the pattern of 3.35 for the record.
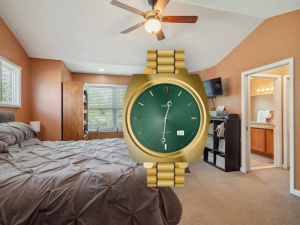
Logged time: 12.31
